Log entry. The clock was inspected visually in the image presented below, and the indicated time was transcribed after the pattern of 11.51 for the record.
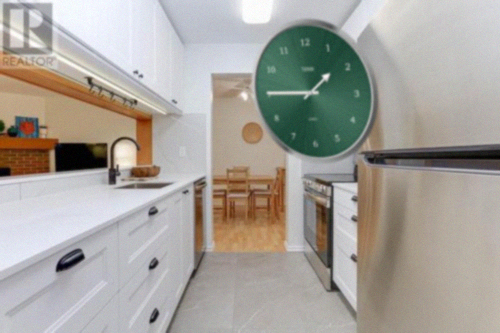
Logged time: 1.45
